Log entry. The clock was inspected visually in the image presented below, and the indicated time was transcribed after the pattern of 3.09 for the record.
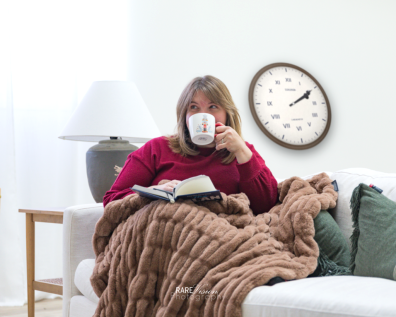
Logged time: 2.10
